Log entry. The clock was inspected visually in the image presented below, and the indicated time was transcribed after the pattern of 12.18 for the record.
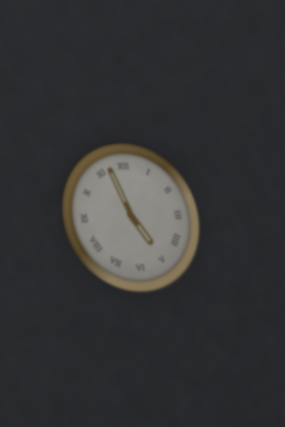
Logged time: 4.57
